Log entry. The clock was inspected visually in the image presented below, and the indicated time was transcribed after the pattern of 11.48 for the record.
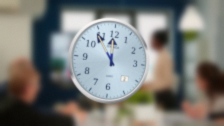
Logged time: 11.54
